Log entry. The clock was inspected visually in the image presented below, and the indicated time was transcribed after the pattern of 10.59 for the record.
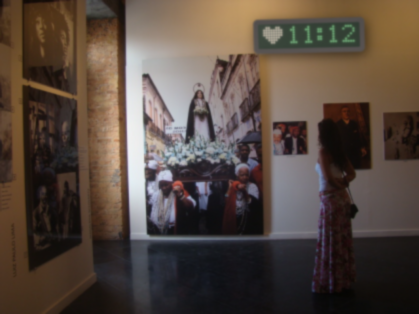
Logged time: 11.12
